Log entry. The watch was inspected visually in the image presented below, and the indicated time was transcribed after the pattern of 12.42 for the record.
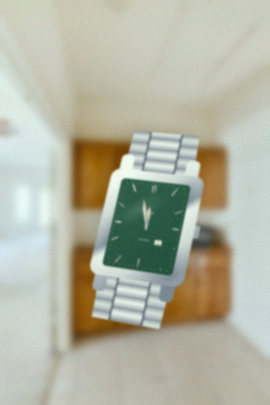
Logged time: 11.57
